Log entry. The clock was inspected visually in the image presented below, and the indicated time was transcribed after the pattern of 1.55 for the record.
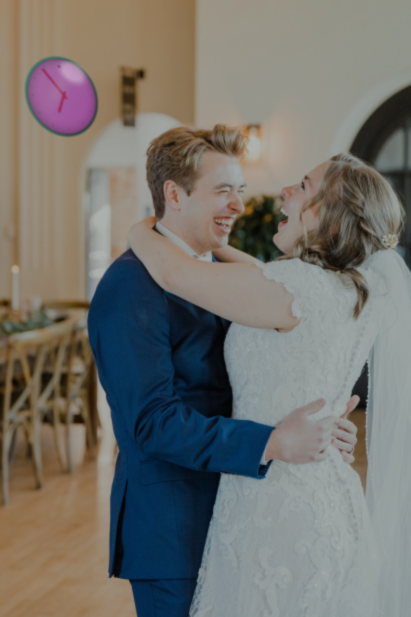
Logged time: 6.54
